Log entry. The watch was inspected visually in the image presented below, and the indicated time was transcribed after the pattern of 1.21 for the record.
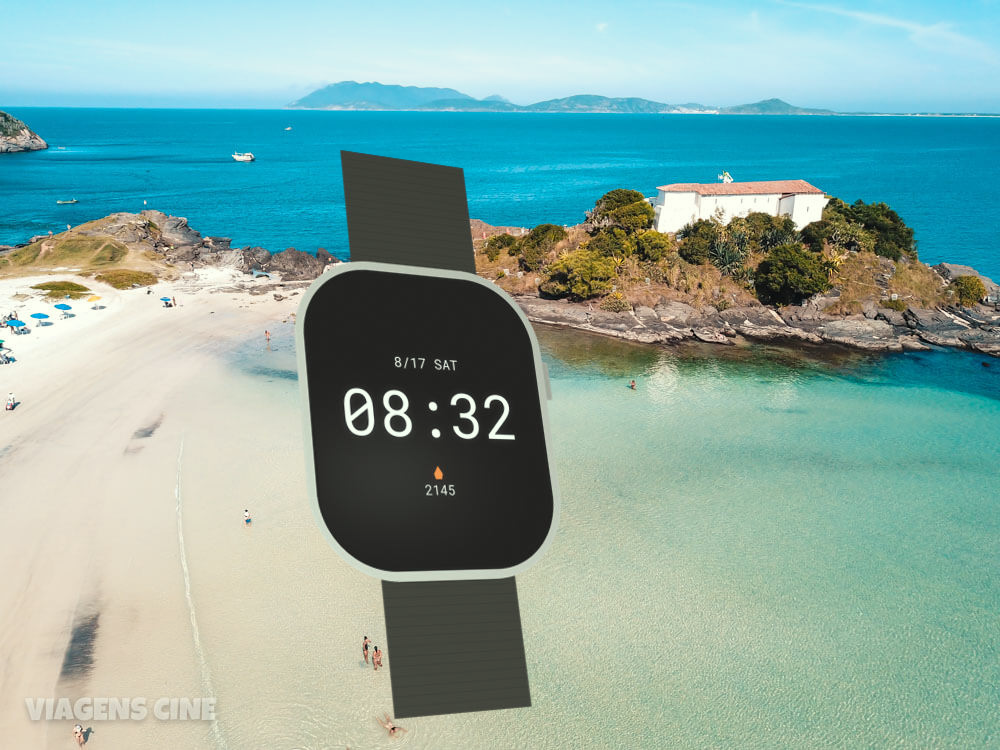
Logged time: 8.32
